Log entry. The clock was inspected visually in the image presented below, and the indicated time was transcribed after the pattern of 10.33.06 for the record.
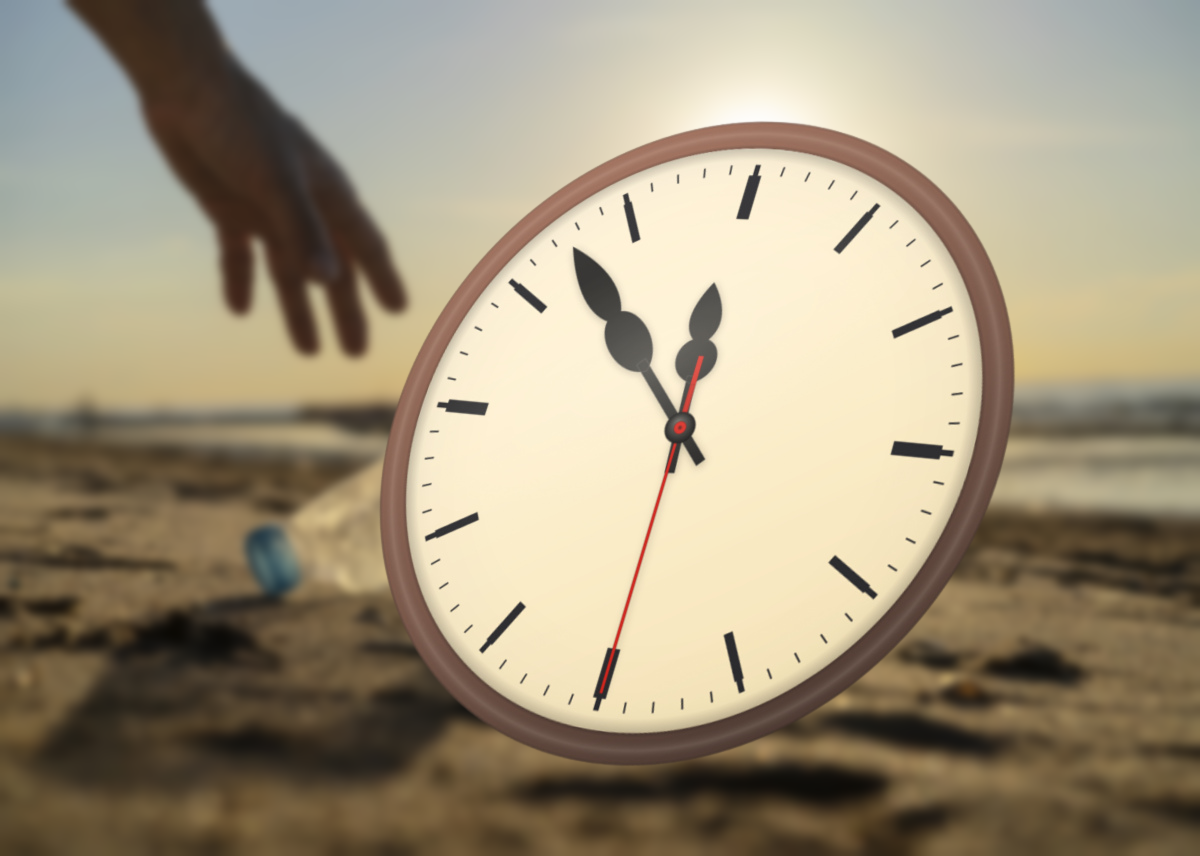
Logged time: 11.52.30
